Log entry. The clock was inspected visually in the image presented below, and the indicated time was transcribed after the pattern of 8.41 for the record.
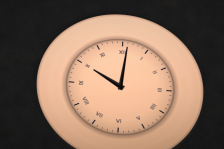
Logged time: 10.01
